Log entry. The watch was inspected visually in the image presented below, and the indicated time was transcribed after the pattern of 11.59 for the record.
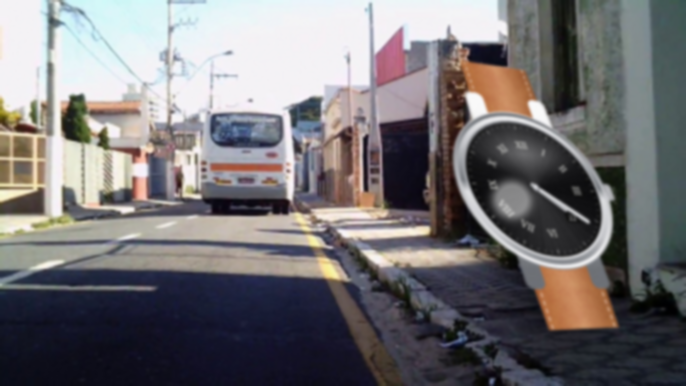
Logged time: 4.21
